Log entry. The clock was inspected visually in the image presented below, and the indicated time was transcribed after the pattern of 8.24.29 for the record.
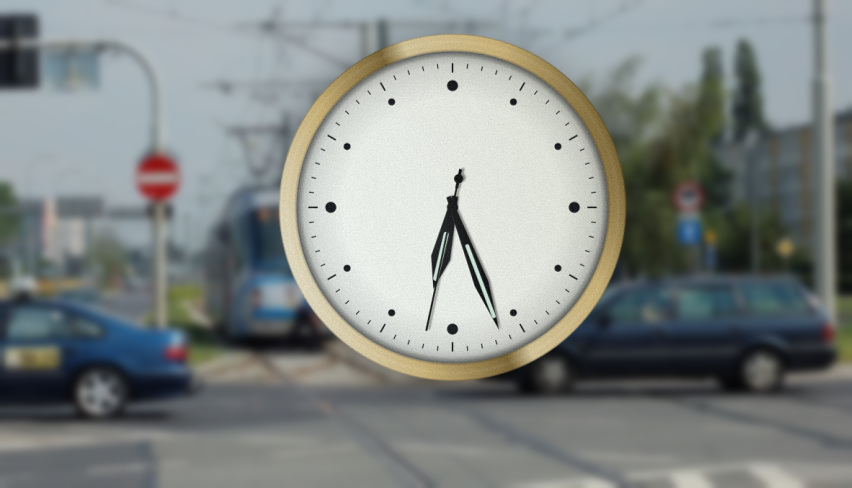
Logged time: 6.26.32
